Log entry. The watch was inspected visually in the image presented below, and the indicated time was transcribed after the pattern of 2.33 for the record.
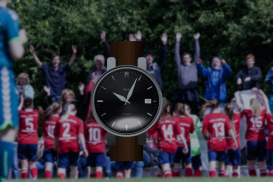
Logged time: 10.04
